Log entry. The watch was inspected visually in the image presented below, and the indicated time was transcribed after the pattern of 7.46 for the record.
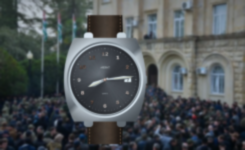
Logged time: 8.14
